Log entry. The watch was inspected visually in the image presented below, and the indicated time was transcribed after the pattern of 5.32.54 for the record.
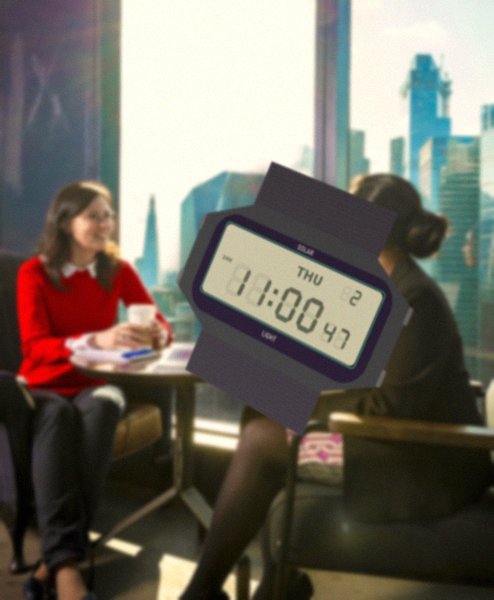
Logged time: 11.00.47
